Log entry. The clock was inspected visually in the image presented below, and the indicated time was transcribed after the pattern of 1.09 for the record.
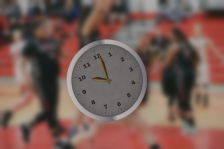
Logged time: 10.01
